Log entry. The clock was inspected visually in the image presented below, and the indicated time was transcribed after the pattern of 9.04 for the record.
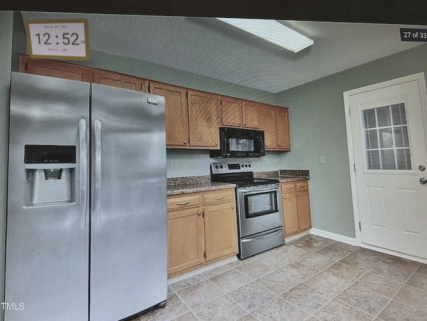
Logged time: 12.52
